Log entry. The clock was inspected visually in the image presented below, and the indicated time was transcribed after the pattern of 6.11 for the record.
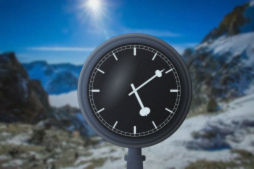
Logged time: 5.09
